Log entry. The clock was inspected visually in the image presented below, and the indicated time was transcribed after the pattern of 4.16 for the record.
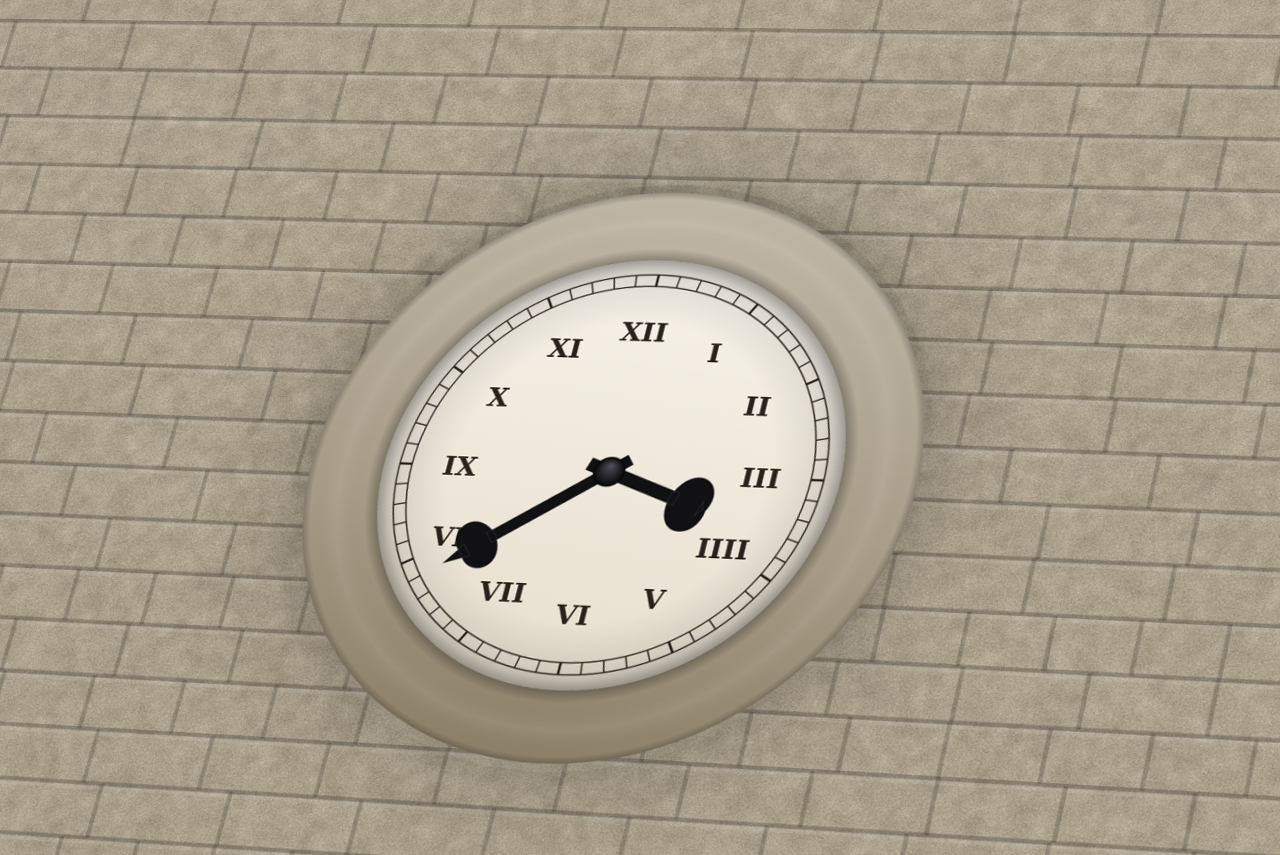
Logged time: 3.39
